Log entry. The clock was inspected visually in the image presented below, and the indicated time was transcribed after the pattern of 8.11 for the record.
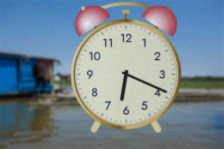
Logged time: 6.19
